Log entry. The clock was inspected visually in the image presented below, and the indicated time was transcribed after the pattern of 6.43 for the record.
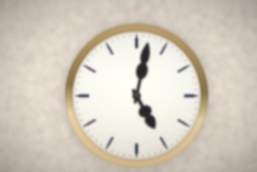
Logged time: 5.02
